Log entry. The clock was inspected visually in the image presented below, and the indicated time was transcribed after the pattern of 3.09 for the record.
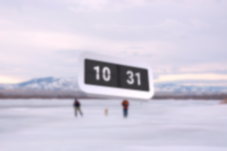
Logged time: 10.31
